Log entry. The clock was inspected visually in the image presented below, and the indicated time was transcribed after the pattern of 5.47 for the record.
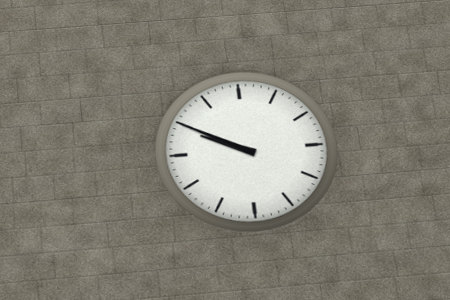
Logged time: 9.50
